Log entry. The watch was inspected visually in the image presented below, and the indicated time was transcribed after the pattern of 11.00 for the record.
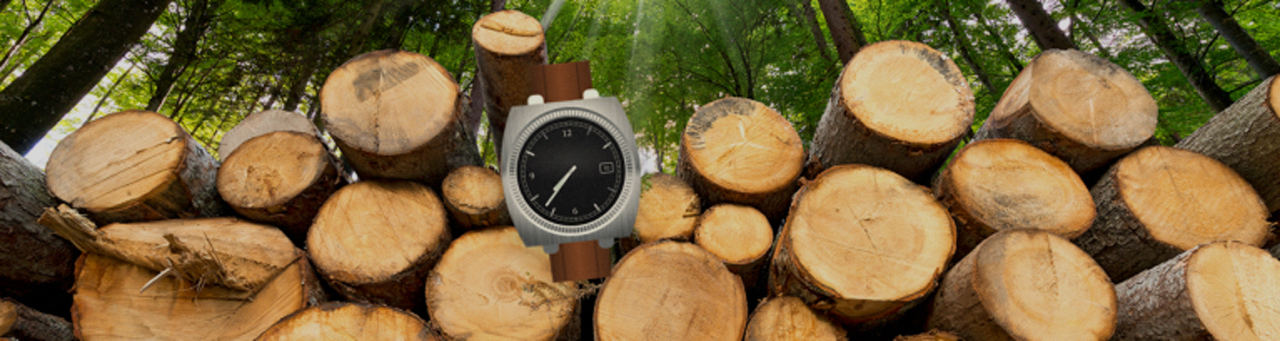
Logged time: 7.37
